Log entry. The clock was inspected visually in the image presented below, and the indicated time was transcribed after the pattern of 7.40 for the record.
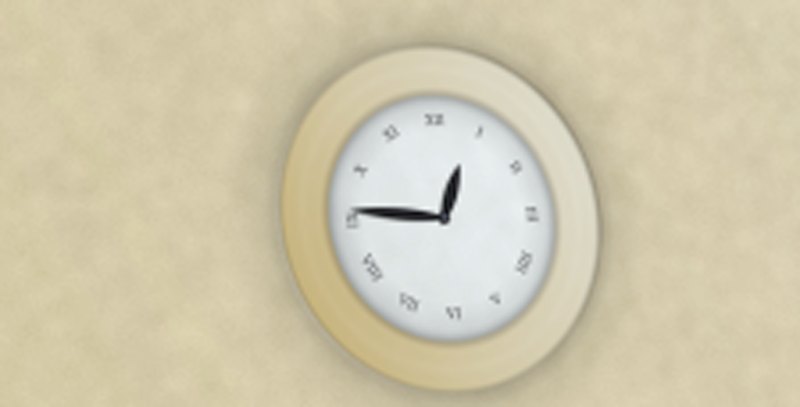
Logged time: 12.46
